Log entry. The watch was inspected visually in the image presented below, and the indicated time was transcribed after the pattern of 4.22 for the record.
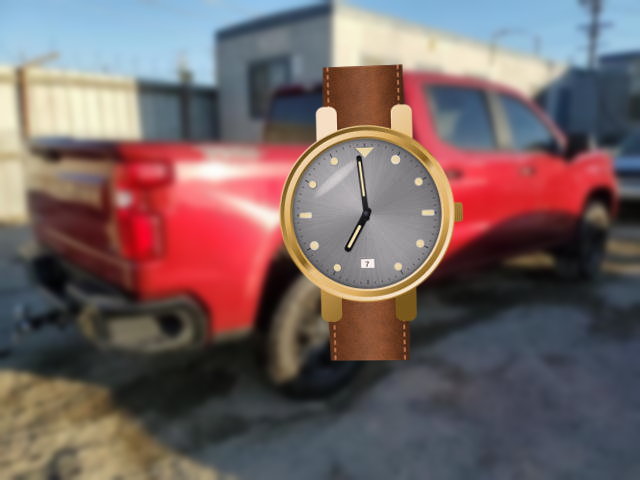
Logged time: 6.59
